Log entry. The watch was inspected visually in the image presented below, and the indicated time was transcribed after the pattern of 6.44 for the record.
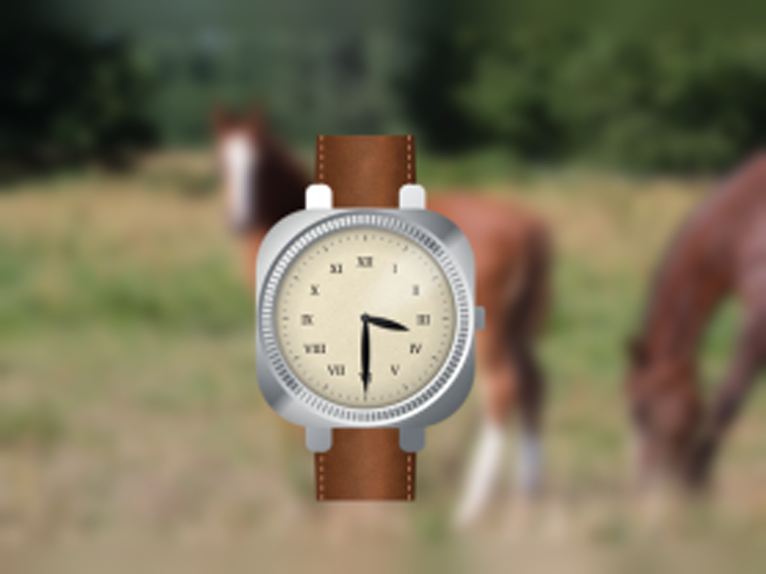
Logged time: 3.30
